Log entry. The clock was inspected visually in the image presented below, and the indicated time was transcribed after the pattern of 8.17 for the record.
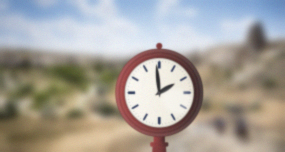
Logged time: 1.59
